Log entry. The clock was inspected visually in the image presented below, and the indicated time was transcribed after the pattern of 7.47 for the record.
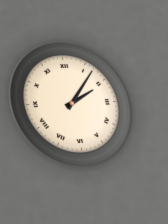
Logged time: 2.07
